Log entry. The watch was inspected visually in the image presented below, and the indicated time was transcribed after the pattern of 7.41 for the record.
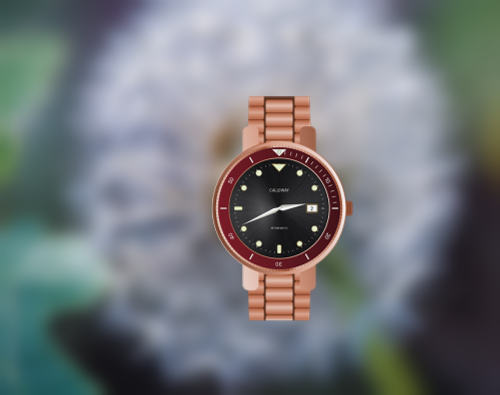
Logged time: 2.41
